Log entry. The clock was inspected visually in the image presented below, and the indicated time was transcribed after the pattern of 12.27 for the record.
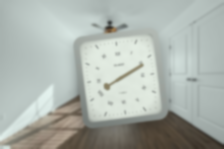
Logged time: 8.11
